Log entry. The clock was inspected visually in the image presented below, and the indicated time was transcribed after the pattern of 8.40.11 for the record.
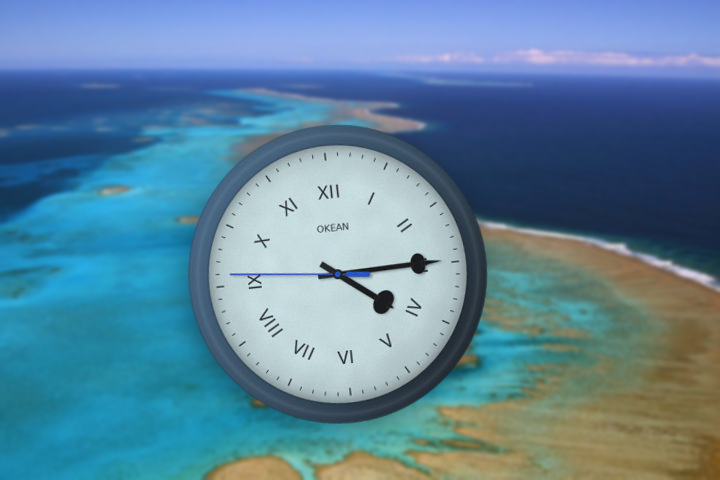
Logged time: 4.14.46
